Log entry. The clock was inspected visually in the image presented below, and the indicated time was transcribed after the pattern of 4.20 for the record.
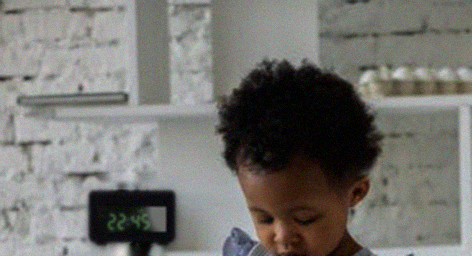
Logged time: 22.45
